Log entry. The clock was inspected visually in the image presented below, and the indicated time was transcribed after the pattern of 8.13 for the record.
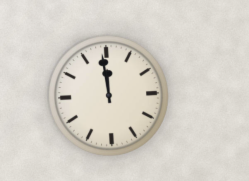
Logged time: 11.59
